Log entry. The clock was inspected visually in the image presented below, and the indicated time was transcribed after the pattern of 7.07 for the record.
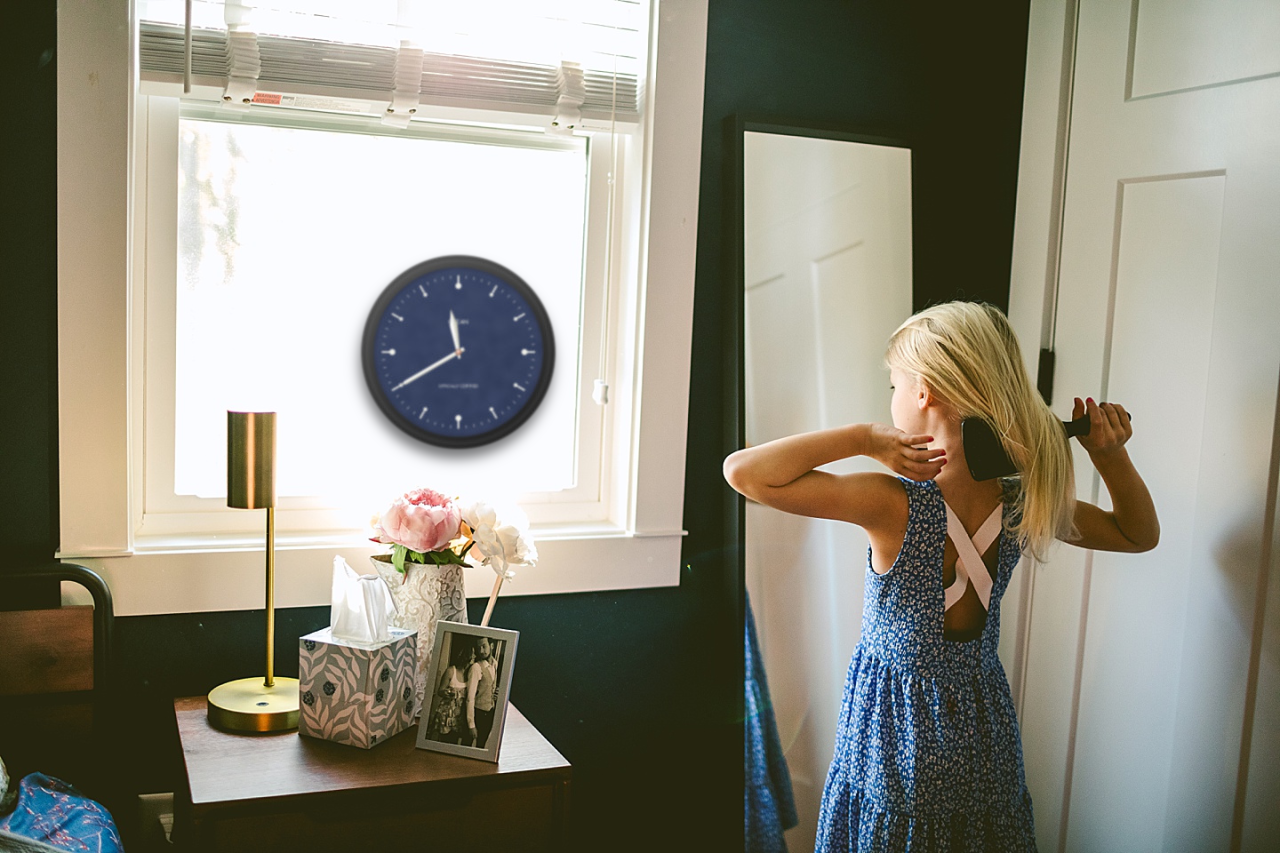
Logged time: 11.40
